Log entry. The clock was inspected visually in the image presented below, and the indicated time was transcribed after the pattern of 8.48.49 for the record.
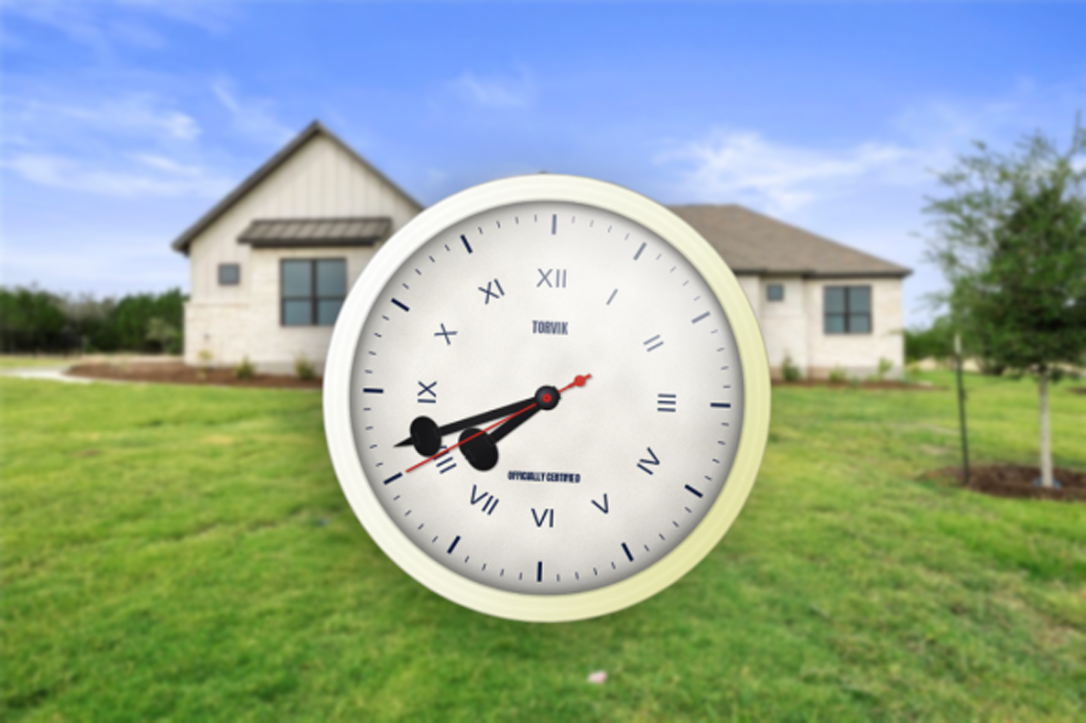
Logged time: 7.41.40
